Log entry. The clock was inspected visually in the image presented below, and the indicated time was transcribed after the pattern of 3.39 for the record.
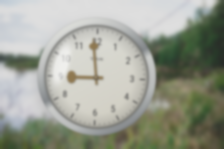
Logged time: 8.59
